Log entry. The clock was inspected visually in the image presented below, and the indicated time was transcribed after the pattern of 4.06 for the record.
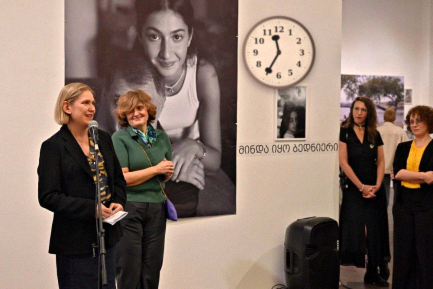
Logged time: 11.35
